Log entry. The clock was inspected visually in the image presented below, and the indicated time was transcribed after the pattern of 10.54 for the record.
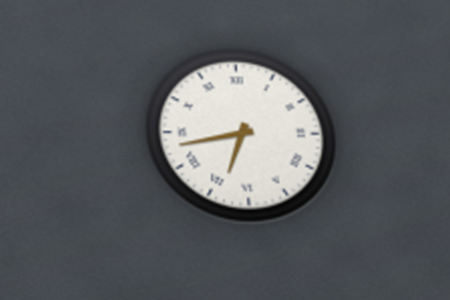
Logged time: 6.43
